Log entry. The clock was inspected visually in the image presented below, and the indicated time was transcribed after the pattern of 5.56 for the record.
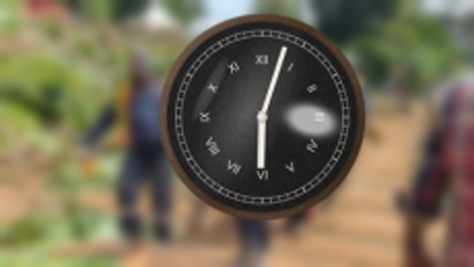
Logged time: 6.03
